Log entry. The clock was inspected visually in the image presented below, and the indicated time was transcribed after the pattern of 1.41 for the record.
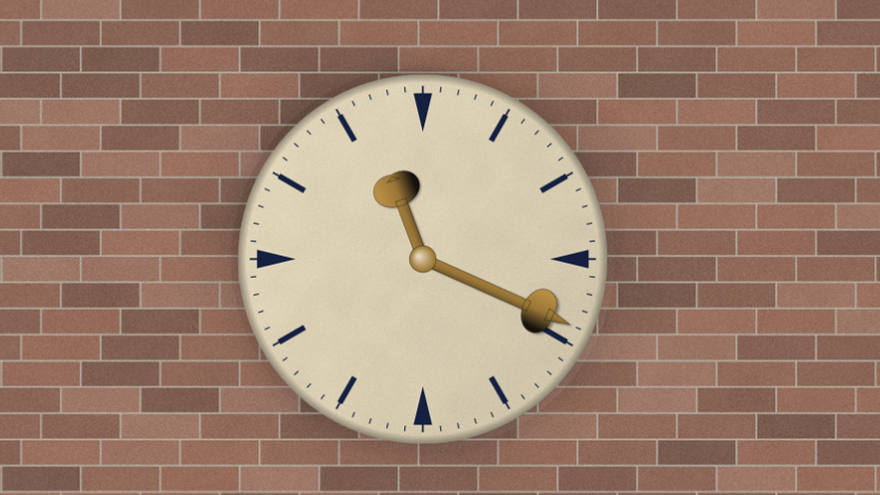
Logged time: 11.19
